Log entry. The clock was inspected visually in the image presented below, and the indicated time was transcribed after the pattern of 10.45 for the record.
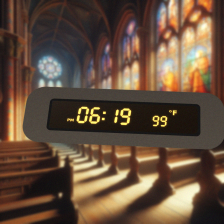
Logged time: 6.19
